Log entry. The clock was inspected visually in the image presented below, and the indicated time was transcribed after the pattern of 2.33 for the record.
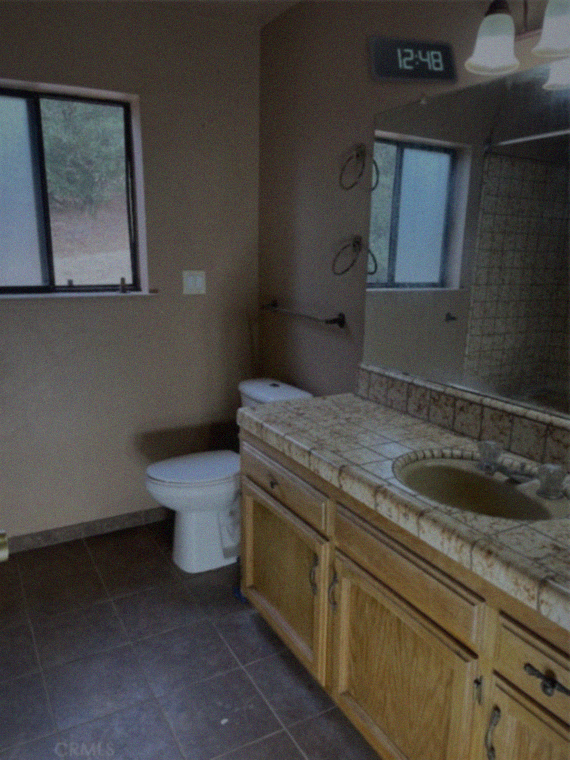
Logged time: 12.48
